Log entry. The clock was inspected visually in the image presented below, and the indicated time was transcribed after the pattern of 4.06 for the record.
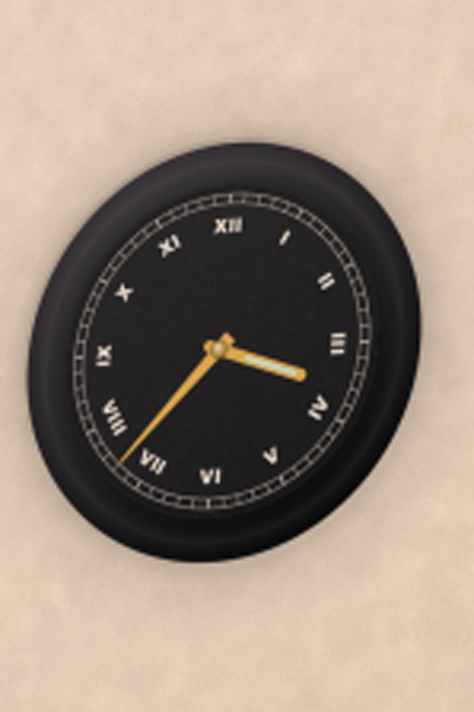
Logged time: 3.37
